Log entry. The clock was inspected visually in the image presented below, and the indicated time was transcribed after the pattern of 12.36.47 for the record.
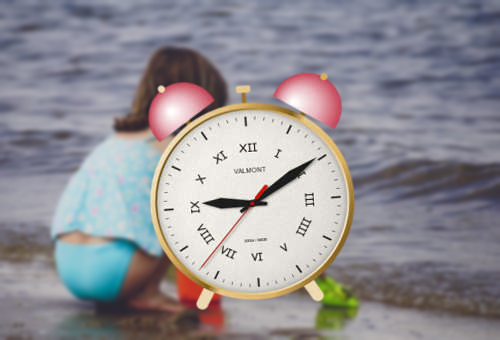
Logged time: 9.09.37
